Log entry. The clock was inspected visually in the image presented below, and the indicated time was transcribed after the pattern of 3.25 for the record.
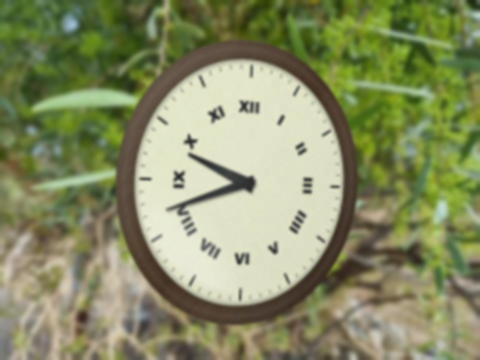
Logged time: 9.42
